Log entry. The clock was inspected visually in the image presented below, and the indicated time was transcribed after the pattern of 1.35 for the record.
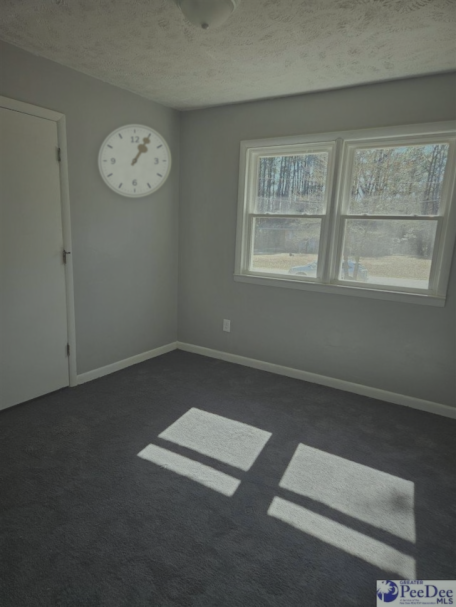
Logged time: 1.05
